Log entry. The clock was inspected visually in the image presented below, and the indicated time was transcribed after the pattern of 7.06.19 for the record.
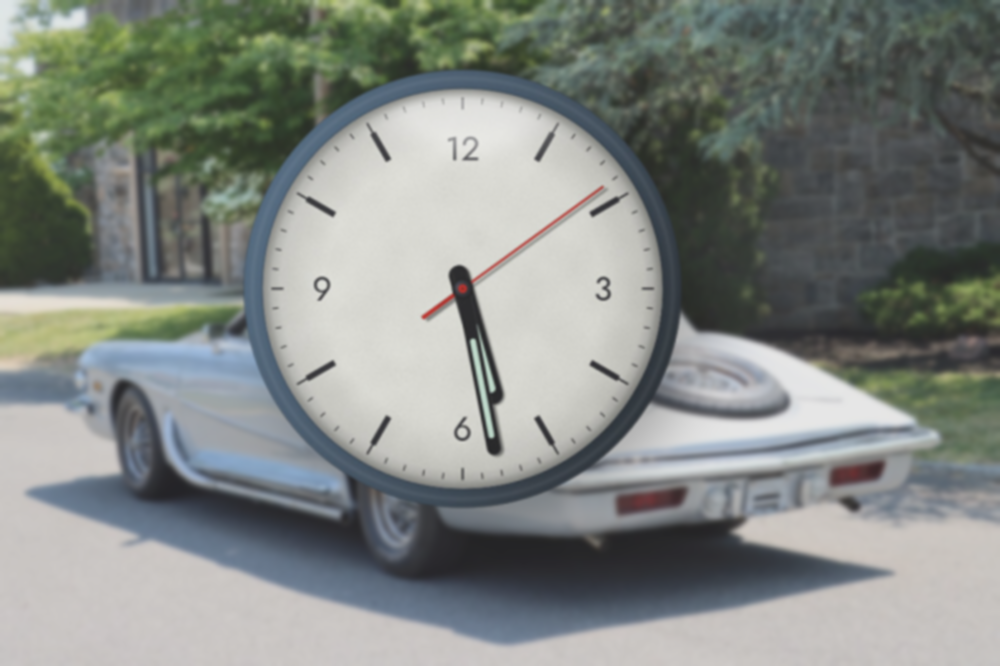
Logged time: 5.28.09
